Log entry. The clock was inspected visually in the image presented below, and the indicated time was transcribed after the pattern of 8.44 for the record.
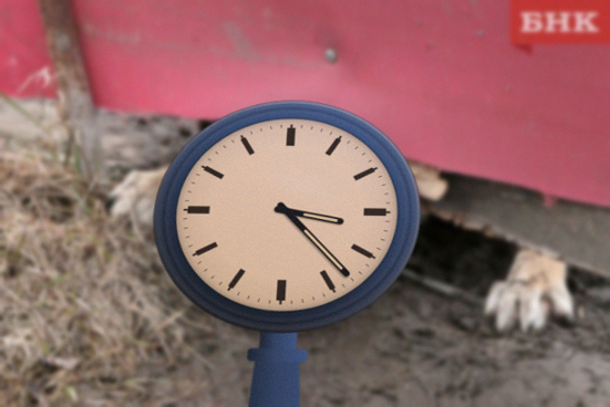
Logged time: 3.23
